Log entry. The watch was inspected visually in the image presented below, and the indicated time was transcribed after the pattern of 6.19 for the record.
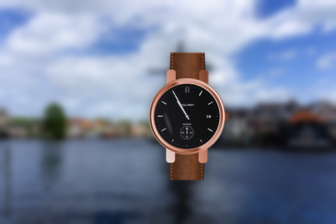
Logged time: 10.55
